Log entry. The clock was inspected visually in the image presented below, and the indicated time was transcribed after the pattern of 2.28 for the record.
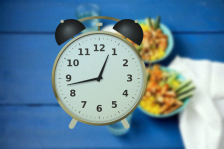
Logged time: 12.43
